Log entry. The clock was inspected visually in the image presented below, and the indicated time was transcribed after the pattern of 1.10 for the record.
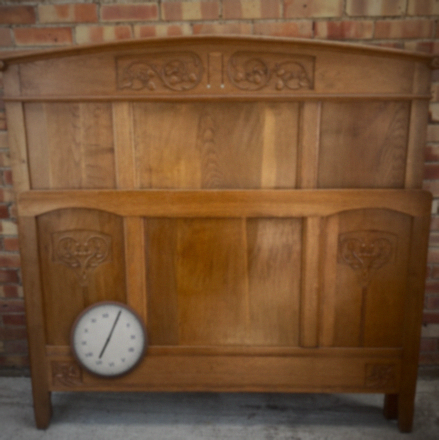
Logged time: 7.05
